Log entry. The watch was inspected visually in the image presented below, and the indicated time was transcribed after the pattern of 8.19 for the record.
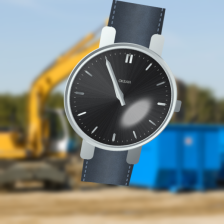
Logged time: 10.55
